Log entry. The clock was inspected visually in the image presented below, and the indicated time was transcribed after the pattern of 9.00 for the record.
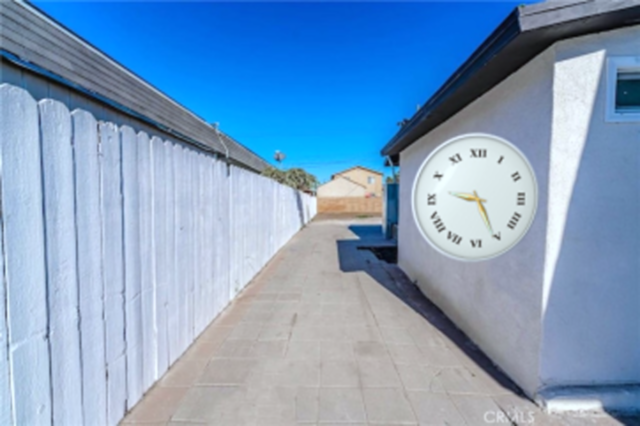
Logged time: 9.26
